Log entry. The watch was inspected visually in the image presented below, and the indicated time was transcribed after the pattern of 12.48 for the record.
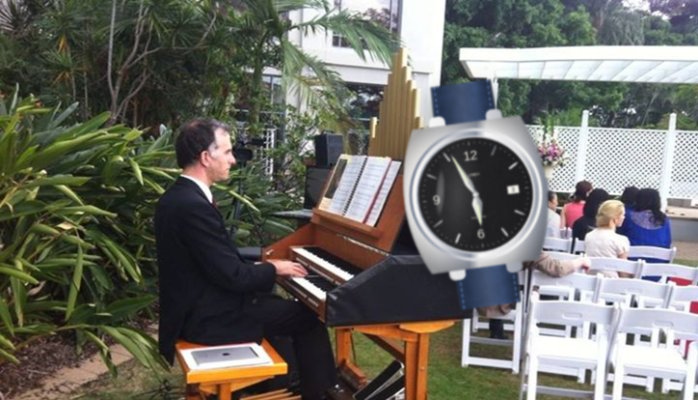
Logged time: 5.56
